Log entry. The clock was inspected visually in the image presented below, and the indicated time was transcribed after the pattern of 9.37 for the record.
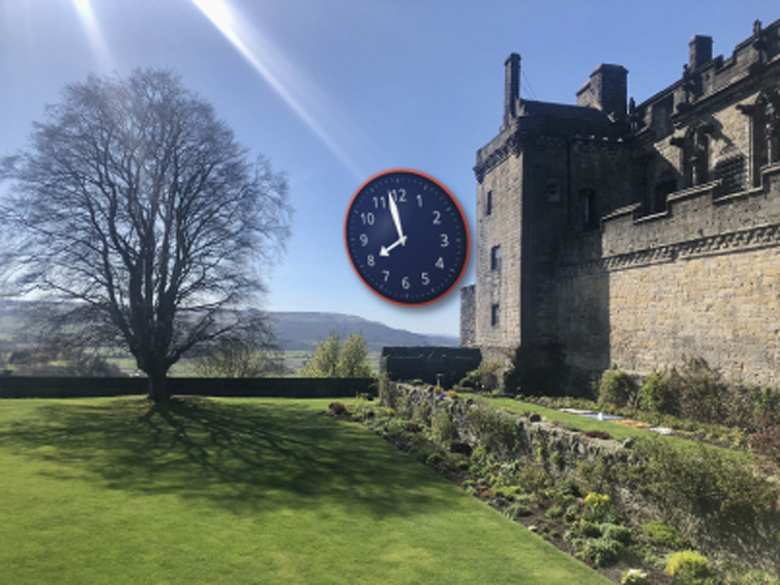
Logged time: 7.58
